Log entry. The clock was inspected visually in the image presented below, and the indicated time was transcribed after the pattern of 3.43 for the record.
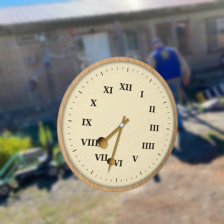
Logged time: 7.32
